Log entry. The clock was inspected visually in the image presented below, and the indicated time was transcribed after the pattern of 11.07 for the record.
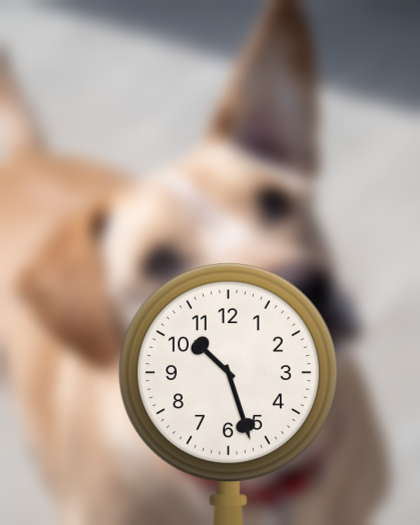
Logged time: 10.27
